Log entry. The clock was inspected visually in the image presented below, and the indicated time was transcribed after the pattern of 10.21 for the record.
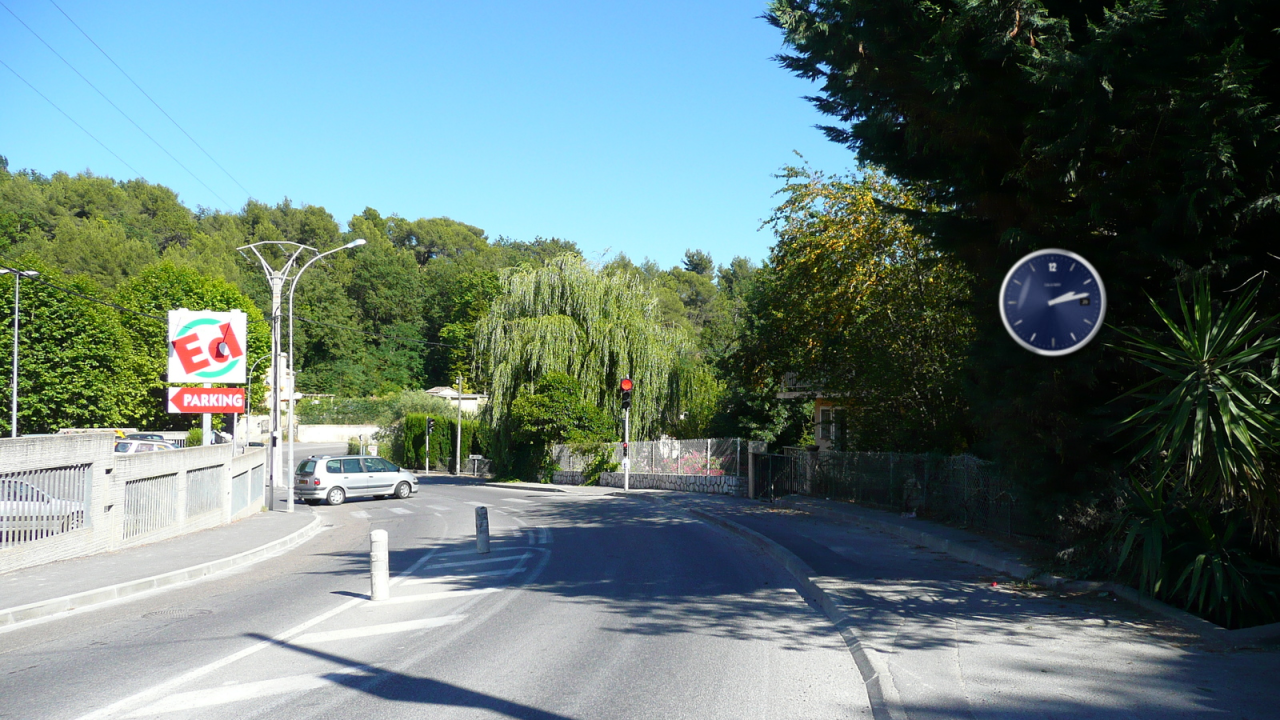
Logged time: 2.13
